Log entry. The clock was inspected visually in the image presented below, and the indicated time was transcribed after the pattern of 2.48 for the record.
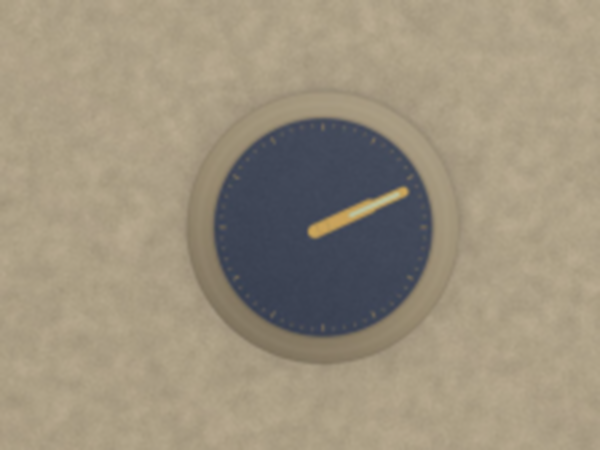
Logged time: 2.11
